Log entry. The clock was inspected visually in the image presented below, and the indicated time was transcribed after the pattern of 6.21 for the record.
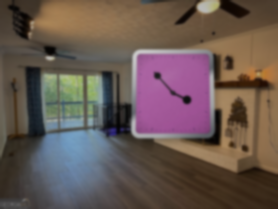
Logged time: 3.53
